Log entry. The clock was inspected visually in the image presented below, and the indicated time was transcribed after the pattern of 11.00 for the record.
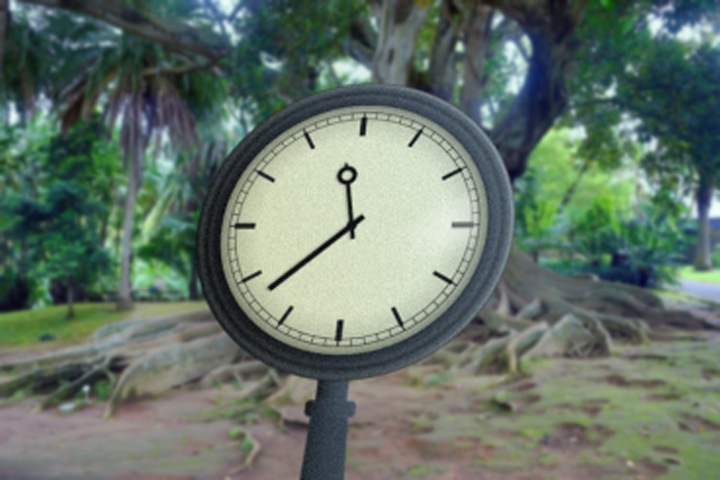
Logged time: 11.38
